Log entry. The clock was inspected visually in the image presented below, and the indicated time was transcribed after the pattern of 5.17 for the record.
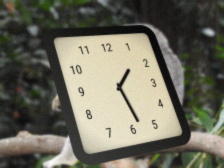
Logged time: 1.28
